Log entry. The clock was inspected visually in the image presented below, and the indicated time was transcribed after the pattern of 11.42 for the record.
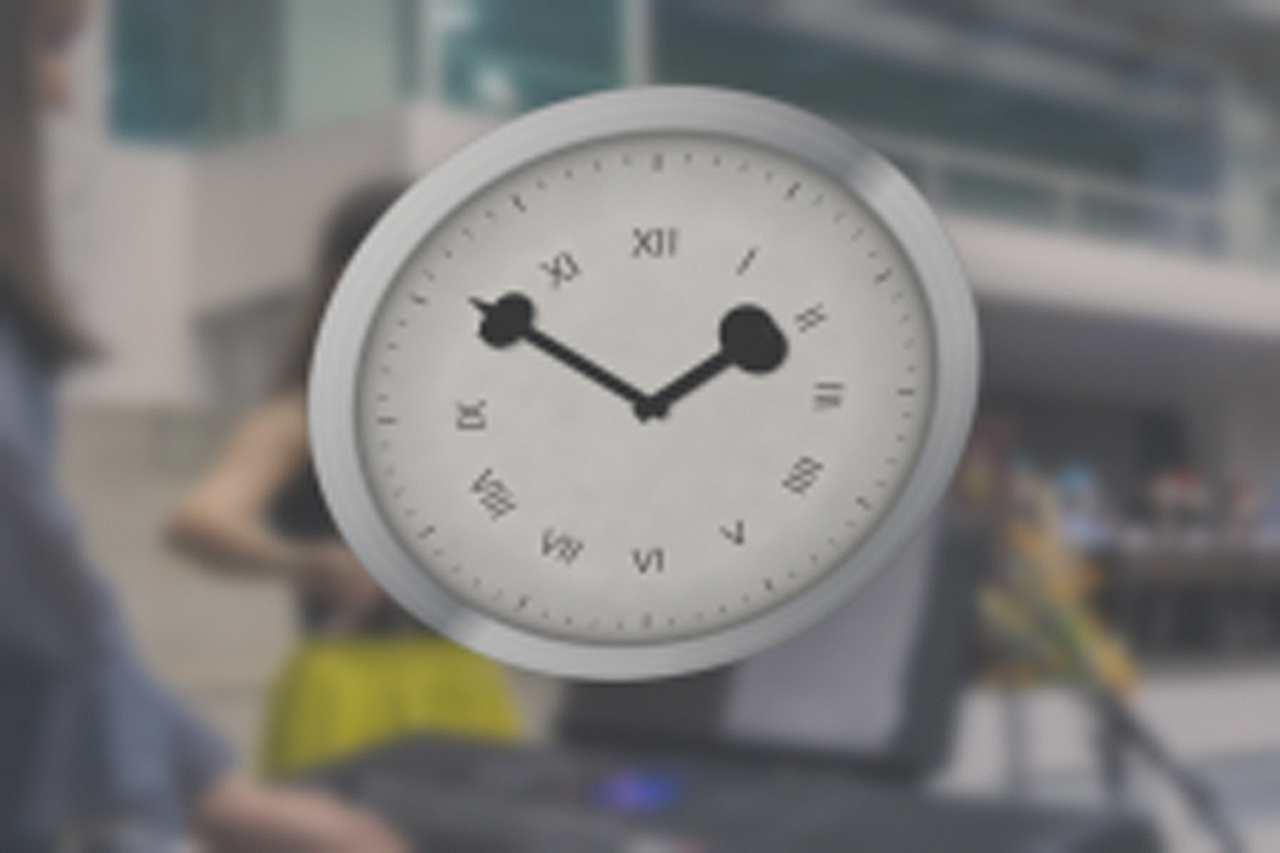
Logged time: 1.51
